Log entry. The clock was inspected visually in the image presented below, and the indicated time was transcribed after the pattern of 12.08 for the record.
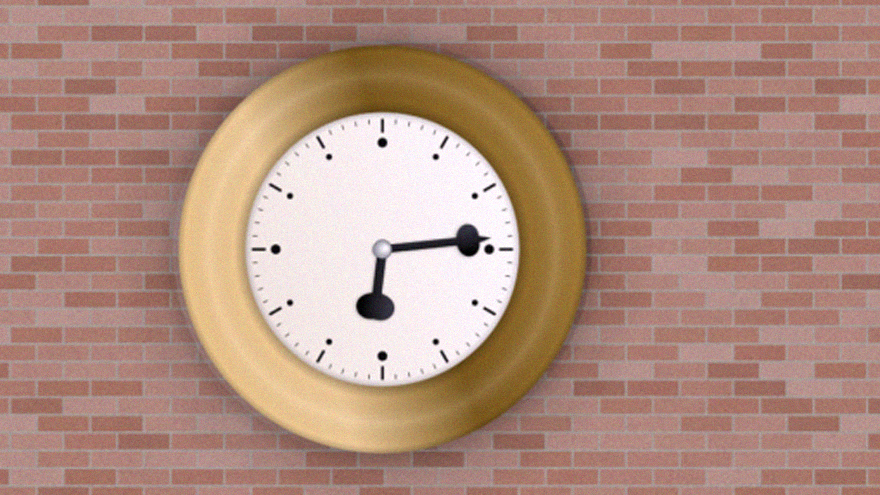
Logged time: 6.14
